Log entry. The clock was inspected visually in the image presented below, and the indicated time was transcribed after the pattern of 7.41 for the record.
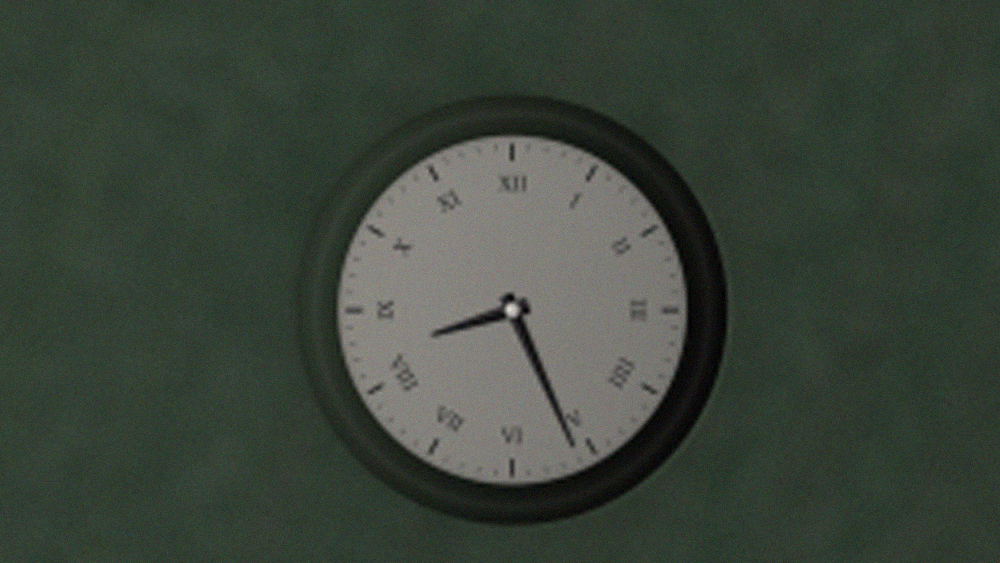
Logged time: 8.26
